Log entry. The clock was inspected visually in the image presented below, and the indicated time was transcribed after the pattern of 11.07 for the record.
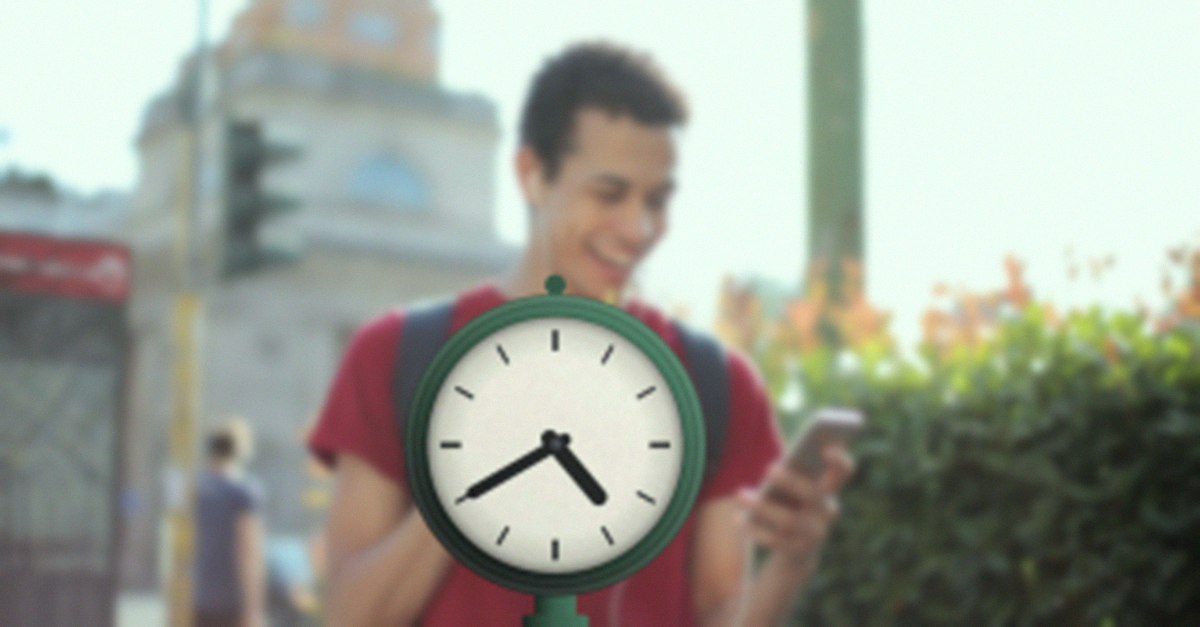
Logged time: 4.40
